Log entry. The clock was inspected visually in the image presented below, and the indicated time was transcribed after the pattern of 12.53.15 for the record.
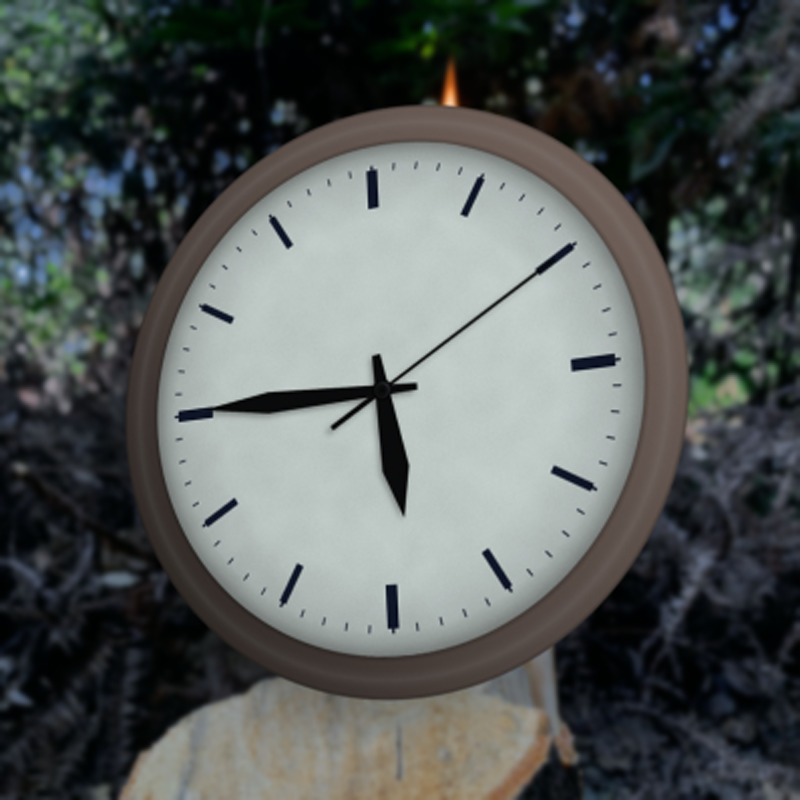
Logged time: 5.45.10
